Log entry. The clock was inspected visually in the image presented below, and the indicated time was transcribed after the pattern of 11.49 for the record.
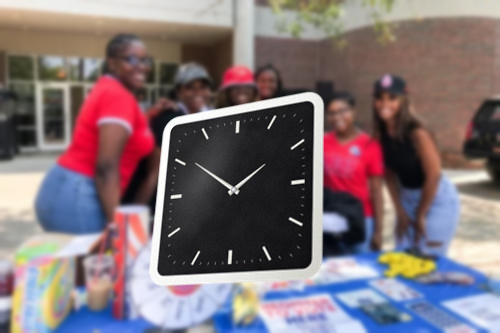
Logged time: 1.51
